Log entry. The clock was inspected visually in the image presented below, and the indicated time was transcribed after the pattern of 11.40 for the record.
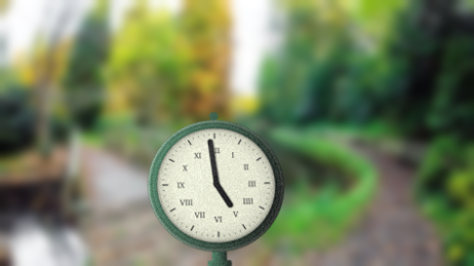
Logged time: 4.59
